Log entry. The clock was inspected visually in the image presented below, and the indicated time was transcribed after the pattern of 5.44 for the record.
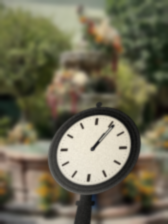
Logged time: 1.06
